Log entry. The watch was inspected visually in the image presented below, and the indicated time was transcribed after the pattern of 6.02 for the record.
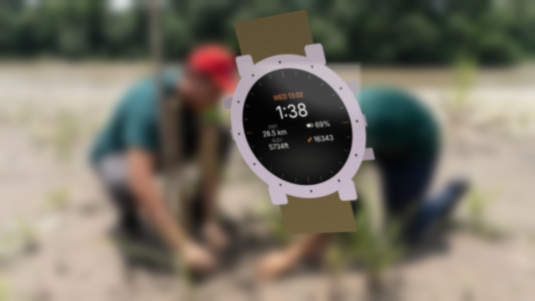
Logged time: 1.38
